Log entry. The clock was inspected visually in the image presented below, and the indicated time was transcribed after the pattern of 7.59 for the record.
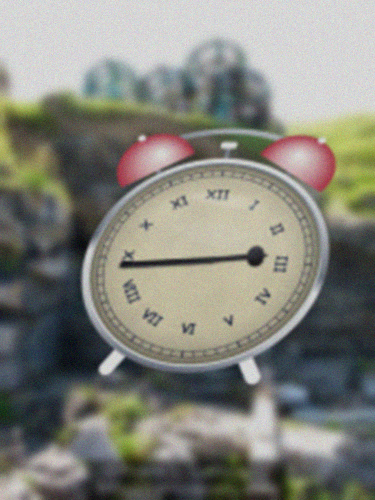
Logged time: 2.44
